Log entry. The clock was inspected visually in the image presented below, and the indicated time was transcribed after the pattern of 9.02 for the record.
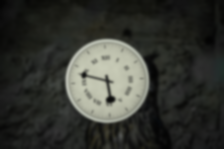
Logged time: 5.48
